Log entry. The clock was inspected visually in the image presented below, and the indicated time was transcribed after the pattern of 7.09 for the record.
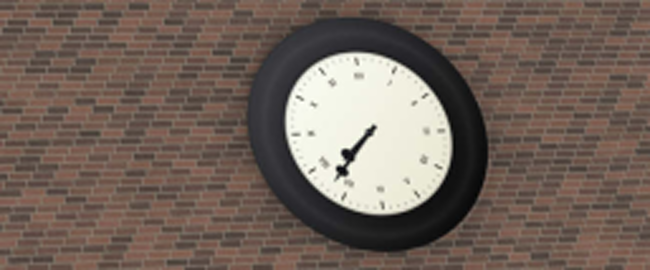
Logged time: 7.37
